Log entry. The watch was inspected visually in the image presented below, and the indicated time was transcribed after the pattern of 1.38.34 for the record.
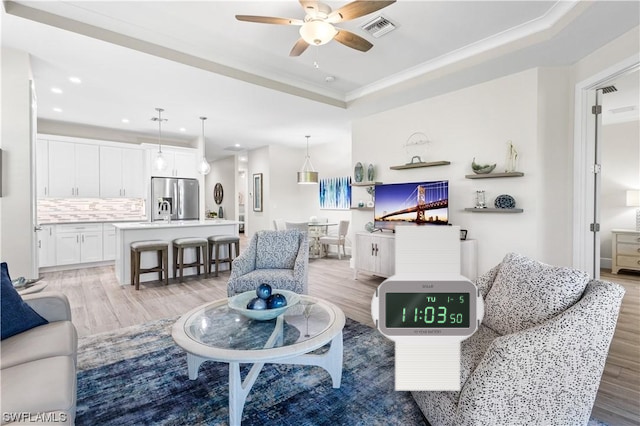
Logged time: 11.03.50
